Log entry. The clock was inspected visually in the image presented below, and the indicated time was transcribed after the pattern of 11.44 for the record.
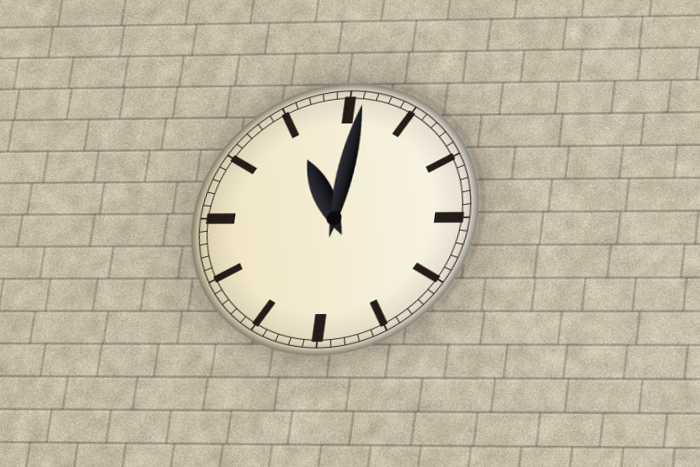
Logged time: 11.01
